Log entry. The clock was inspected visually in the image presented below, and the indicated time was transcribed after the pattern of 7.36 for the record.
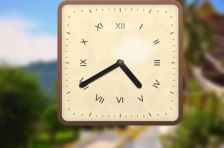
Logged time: 4.40
